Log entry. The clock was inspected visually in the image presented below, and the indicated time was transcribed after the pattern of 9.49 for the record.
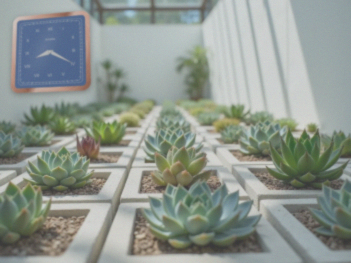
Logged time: 8.20
